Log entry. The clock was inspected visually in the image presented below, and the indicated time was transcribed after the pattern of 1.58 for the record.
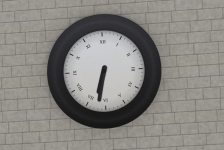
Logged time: 6.32
